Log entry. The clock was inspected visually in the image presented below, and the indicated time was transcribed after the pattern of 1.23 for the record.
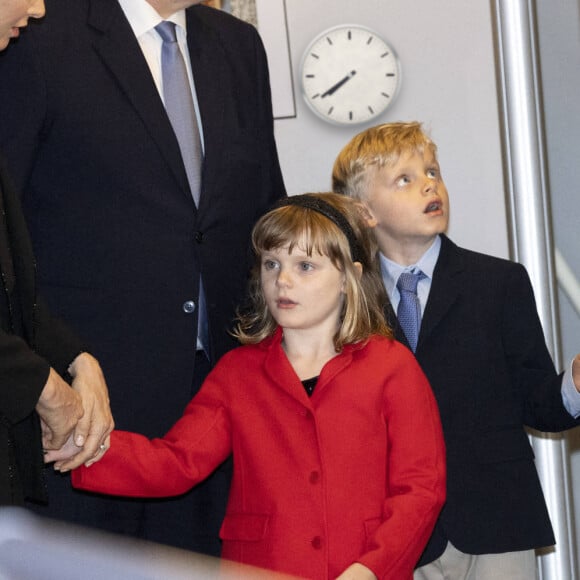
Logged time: 7.39
